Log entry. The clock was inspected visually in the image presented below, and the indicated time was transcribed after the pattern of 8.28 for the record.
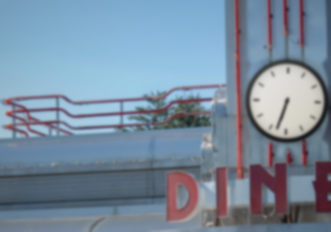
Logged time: 6.33
